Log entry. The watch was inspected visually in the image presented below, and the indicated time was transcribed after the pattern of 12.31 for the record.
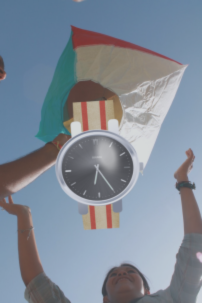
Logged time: 6.25
